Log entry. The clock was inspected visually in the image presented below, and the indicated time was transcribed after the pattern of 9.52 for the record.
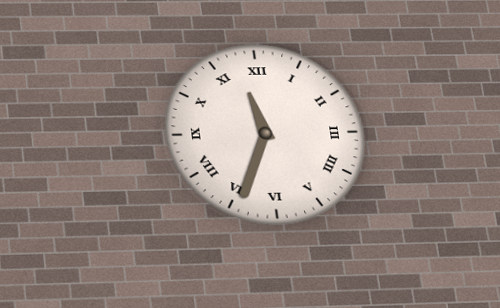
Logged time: 11.34
